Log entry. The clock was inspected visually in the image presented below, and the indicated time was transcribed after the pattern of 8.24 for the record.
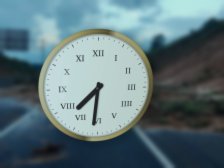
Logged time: 7.31
